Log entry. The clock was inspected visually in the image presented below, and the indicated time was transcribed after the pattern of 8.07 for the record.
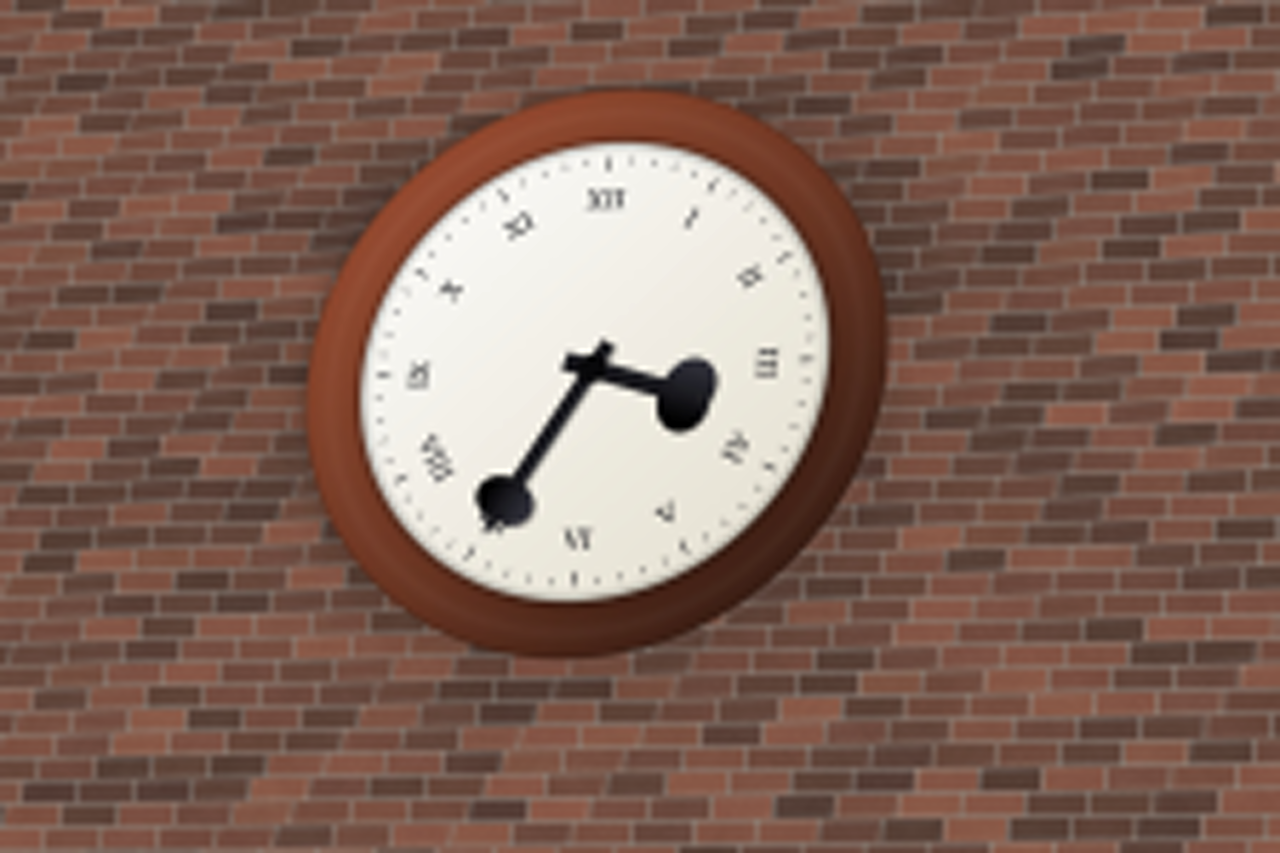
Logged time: 3.35
